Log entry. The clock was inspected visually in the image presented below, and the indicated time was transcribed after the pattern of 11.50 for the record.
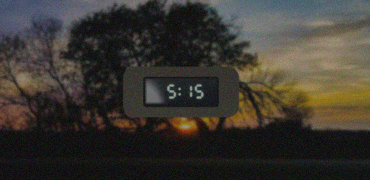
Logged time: 5.15
